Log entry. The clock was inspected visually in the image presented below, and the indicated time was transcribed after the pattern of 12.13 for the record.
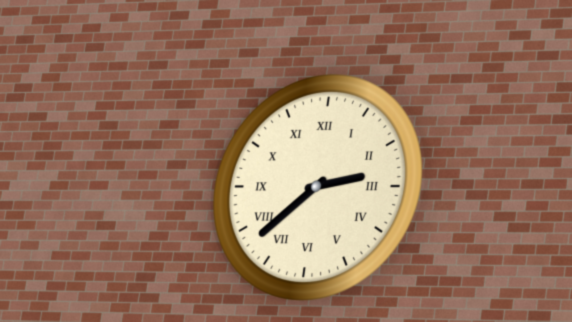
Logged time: 2.38
